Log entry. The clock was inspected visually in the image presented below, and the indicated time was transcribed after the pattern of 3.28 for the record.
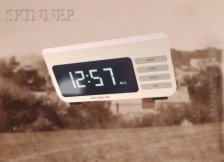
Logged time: 12.57
